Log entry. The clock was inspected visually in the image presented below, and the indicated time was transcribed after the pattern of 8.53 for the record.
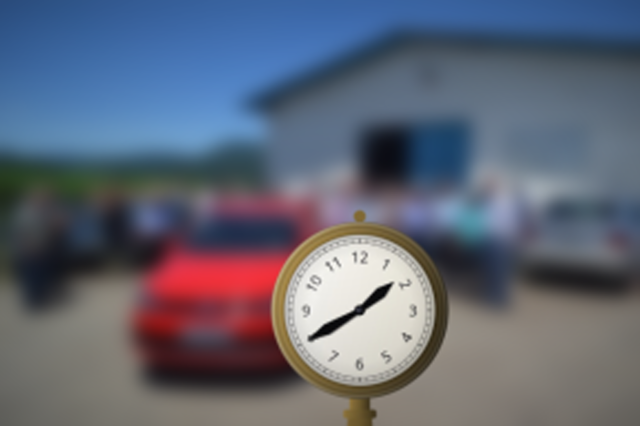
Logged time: 1.40
